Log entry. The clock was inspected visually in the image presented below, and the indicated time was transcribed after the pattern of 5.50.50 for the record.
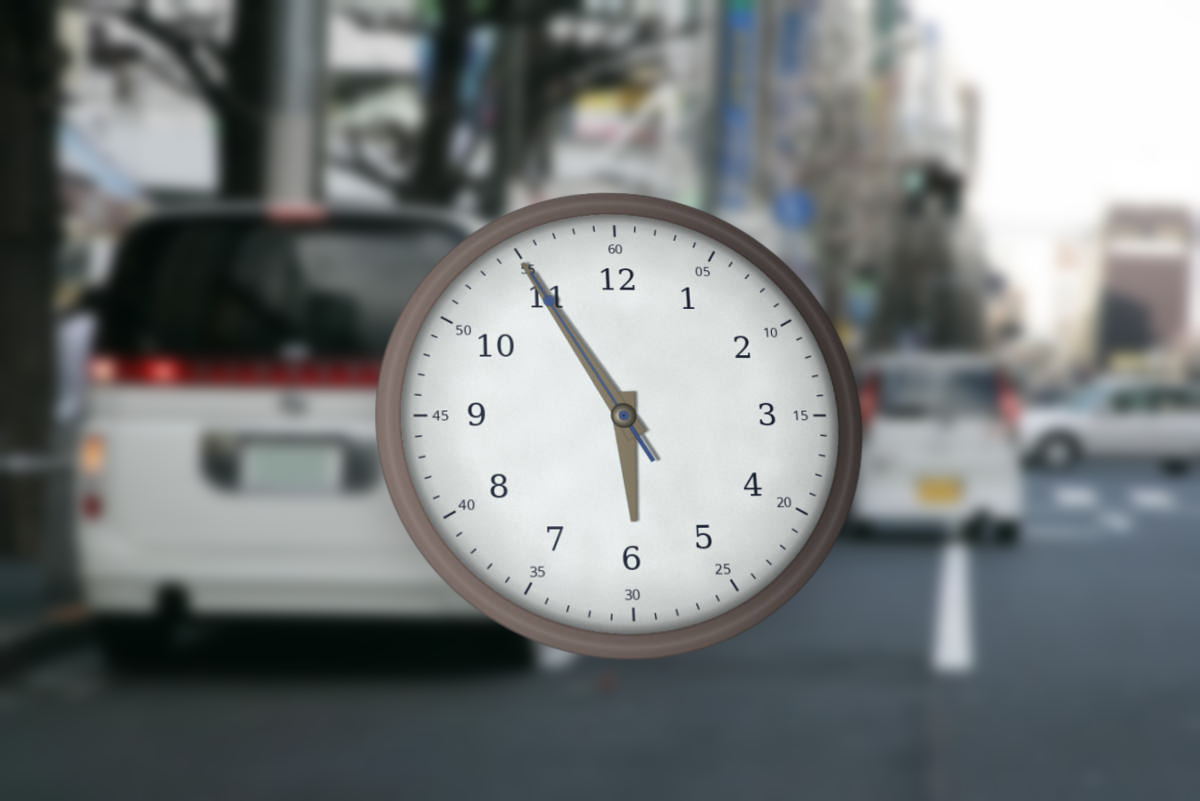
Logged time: 5.54.55
